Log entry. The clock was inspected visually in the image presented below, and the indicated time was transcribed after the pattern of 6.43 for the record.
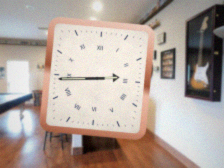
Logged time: 2.44
